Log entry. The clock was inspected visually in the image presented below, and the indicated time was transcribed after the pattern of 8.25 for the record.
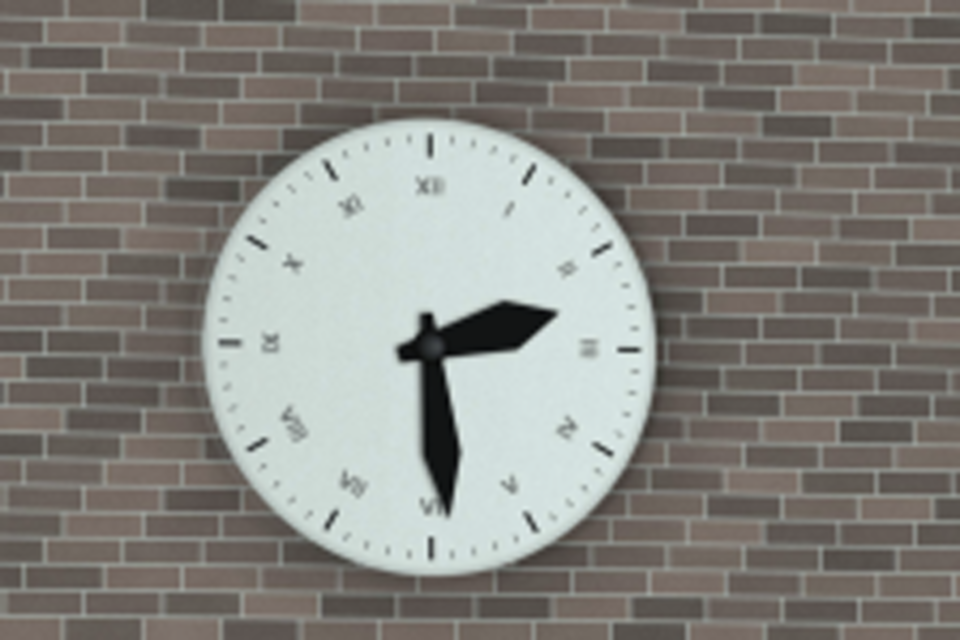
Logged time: 2.29
